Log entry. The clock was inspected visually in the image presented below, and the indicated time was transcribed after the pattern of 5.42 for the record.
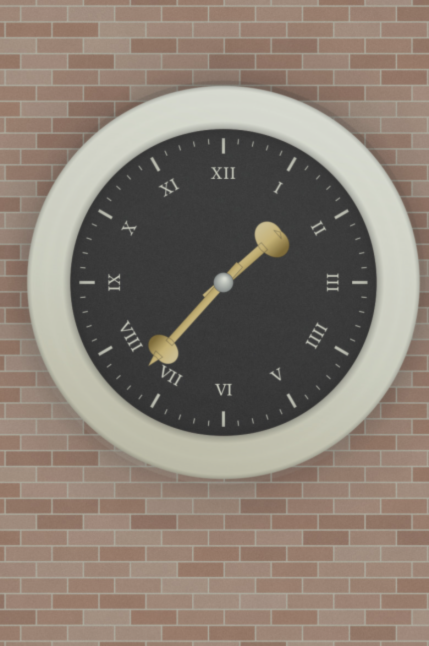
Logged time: 1.37
